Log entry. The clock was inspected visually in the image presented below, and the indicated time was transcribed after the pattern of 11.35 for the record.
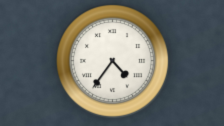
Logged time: 4.36
